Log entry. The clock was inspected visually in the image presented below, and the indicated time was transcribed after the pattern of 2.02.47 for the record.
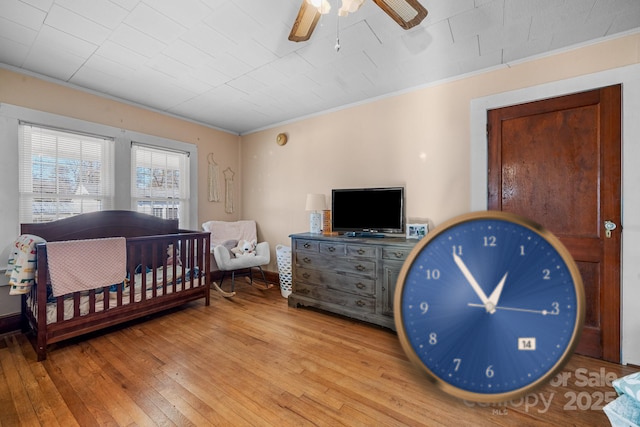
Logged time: 12.54.16
